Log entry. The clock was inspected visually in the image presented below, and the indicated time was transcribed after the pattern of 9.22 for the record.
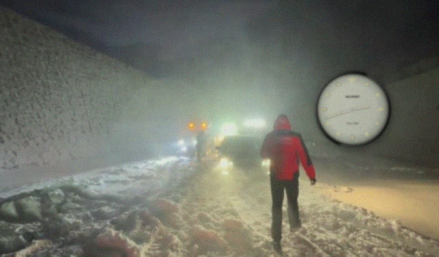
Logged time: 2.42
